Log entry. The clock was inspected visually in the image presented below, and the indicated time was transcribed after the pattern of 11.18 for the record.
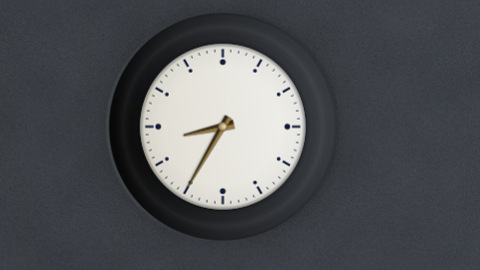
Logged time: 8.35
